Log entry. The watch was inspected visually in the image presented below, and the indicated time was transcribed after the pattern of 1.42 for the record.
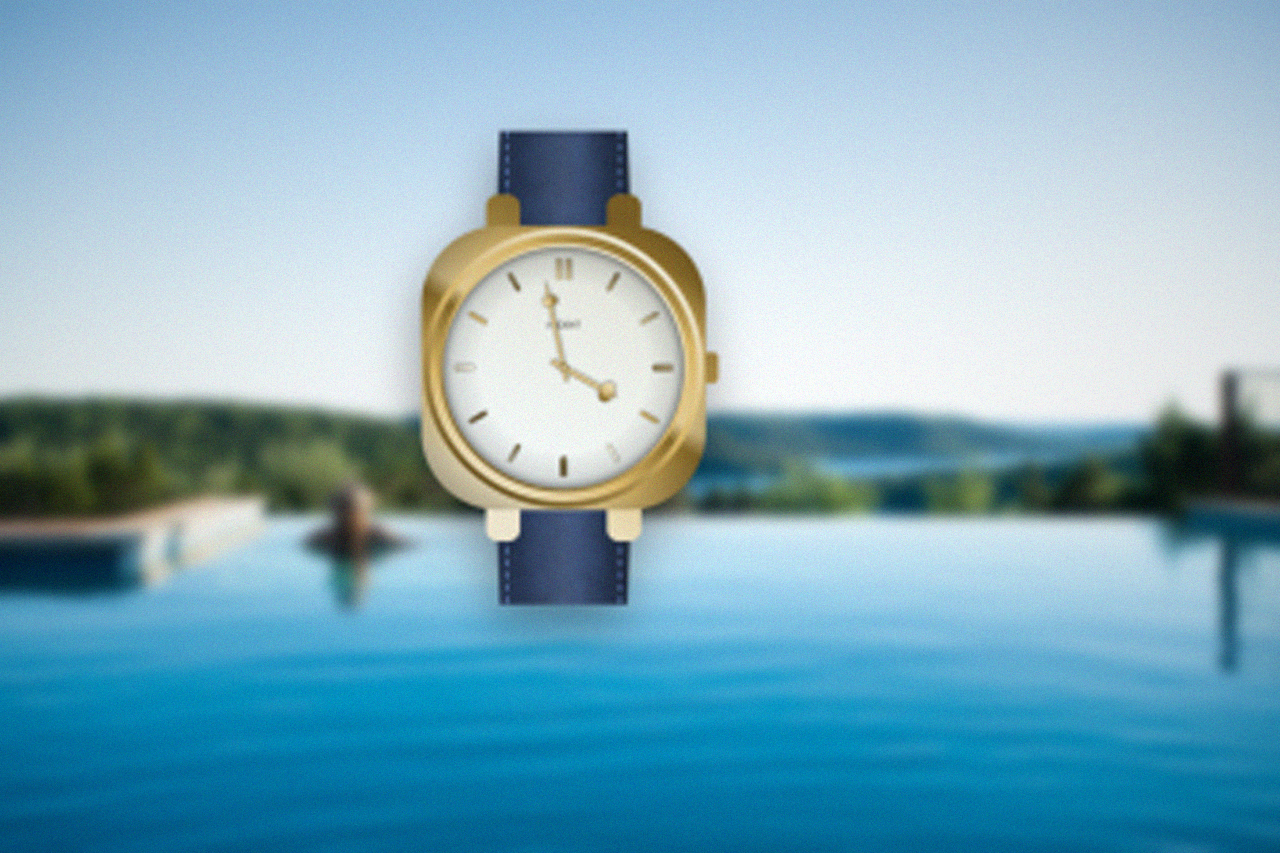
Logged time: 3.58
